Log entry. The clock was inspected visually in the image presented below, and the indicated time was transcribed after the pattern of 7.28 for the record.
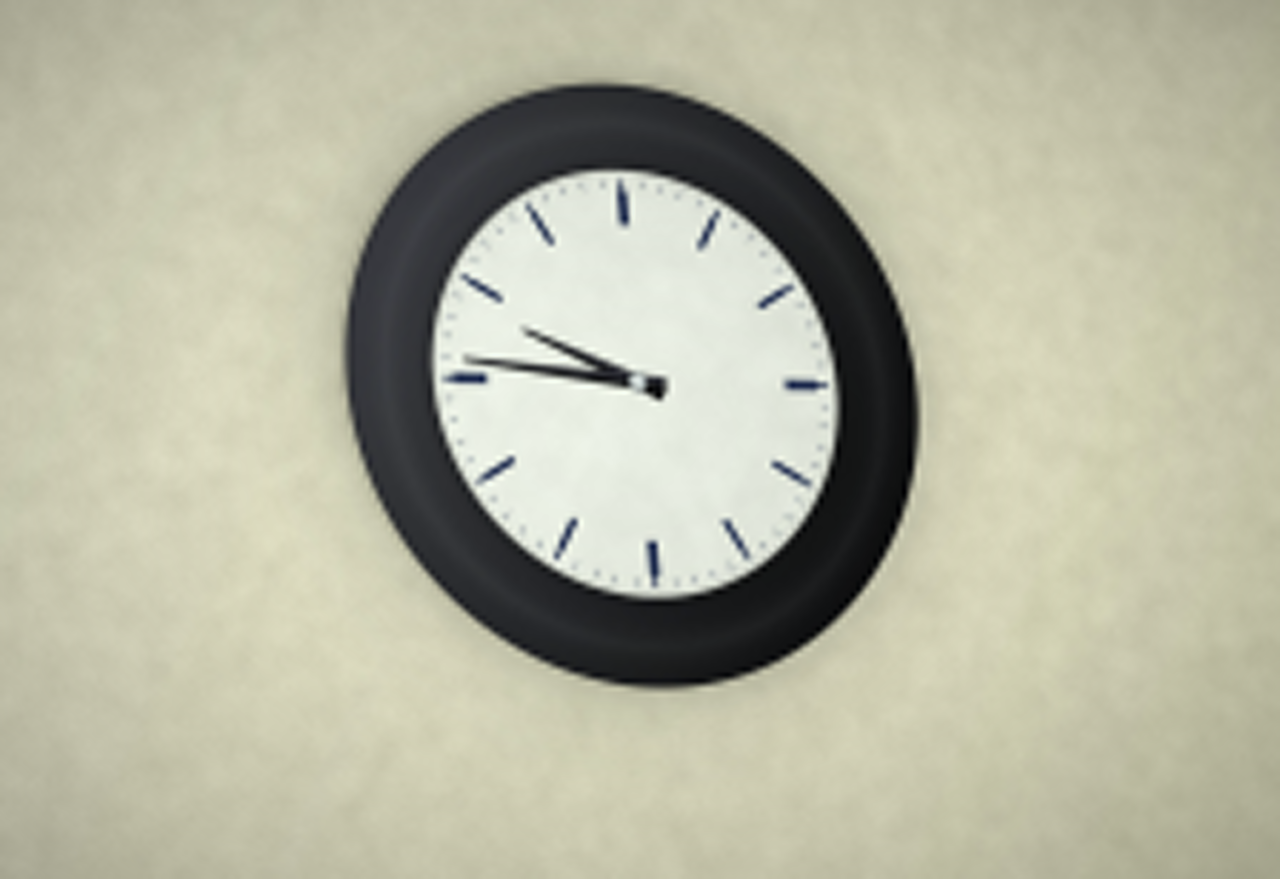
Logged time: 9.46
